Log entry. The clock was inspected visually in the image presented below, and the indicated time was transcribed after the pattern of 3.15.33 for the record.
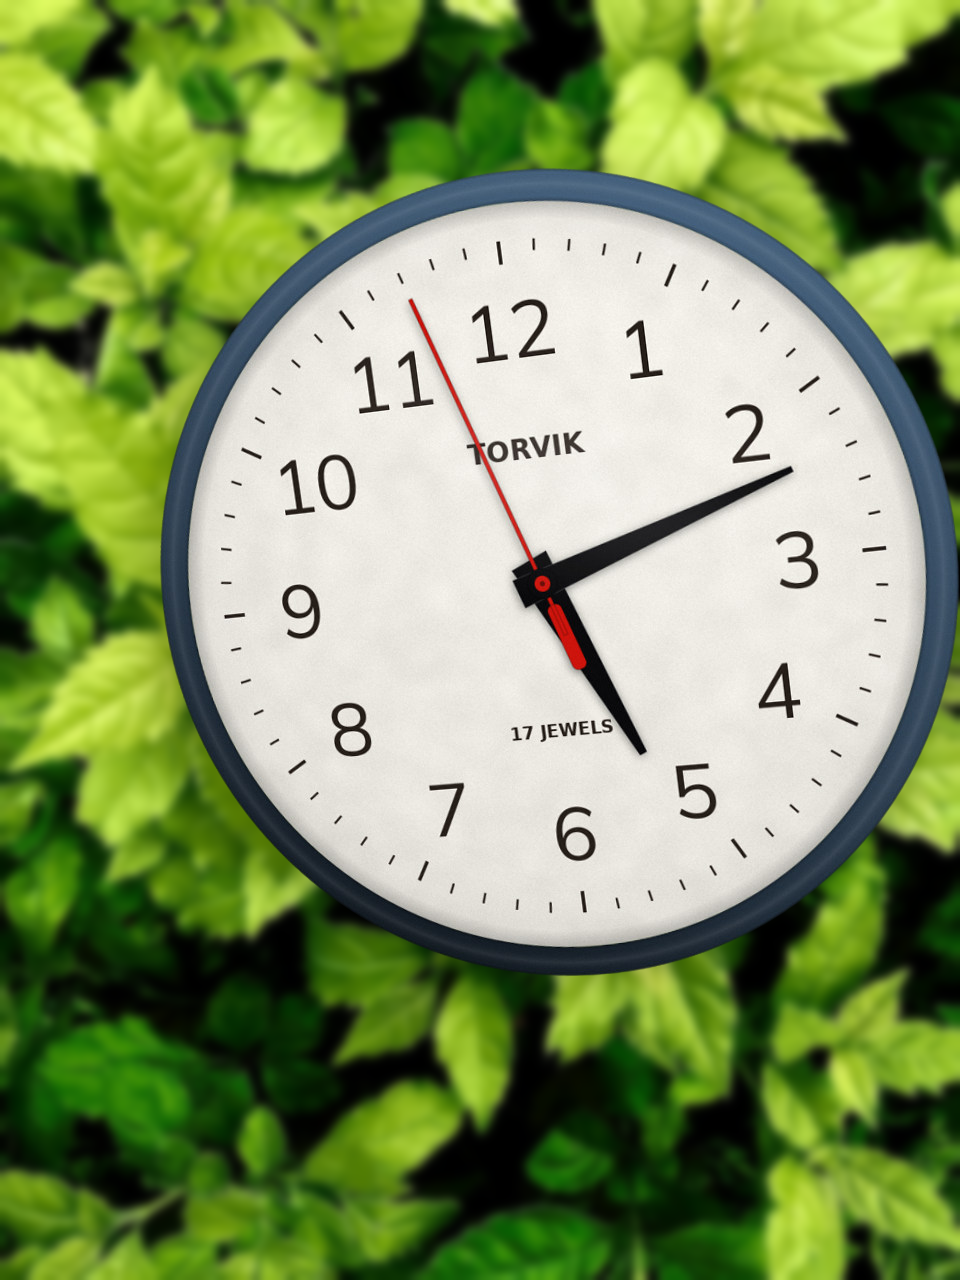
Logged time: 5.11.57
